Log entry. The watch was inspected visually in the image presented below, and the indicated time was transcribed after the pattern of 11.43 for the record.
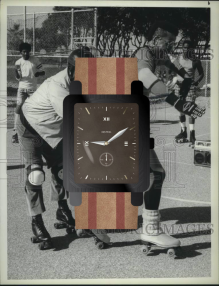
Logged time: 9.09
